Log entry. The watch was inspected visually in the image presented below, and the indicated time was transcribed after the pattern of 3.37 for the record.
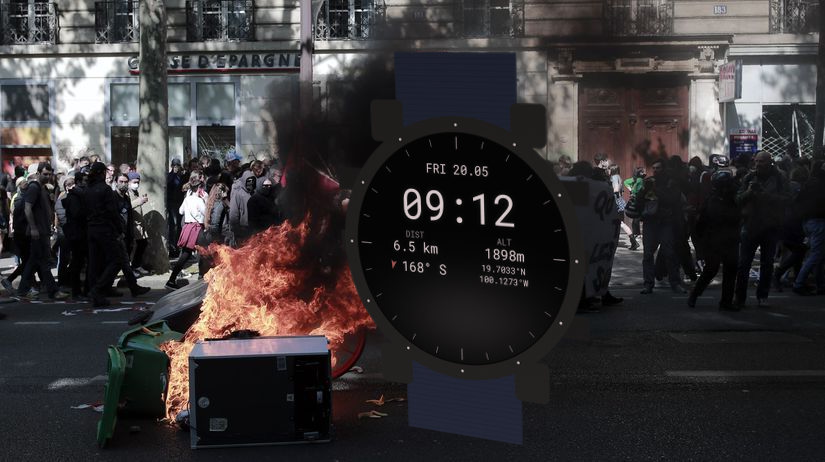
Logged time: 9.12
